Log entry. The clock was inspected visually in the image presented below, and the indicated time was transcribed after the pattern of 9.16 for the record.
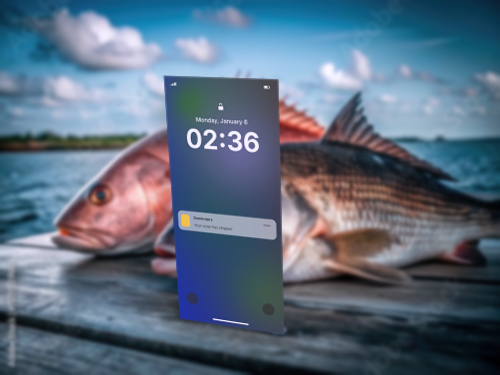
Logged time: 2.36
